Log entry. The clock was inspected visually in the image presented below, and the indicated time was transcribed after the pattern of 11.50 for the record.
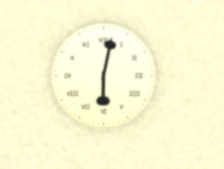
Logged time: 6.02
